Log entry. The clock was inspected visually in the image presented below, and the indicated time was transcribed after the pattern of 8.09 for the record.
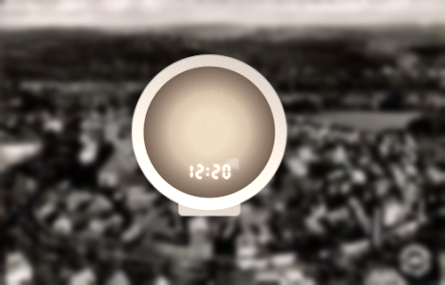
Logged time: 12.20
